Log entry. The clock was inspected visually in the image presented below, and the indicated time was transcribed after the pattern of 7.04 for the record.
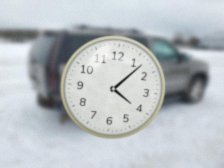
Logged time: 4.07
